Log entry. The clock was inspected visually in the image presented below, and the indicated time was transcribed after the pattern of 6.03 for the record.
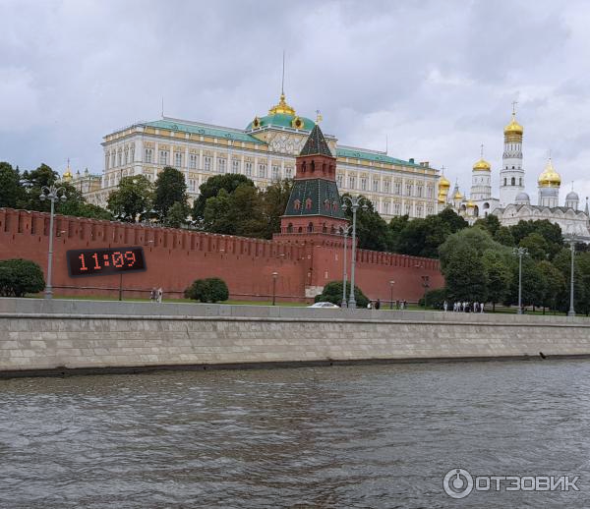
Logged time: 11.09
